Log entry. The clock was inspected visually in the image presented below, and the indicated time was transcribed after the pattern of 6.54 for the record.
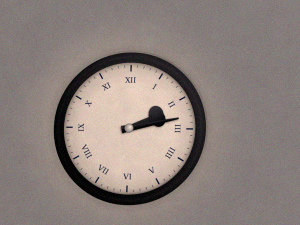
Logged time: 2.13
